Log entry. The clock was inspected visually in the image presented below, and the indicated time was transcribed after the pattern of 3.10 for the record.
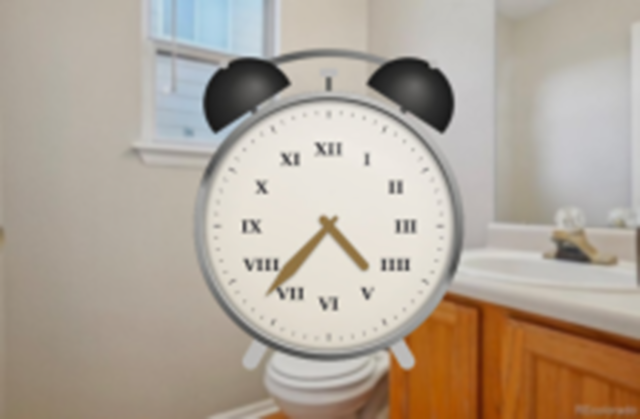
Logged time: 4.37
